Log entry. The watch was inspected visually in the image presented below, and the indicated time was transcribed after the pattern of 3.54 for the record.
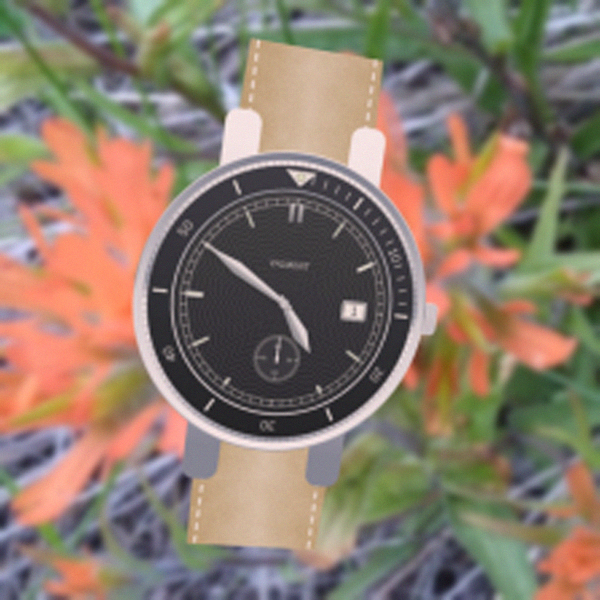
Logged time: 4.50
